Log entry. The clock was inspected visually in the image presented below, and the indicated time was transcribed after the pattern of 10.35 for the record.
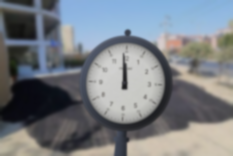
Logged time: 11.59
